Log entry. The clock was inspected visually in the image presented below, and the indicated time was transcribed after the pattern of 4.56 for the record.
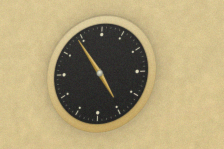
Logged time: 4.54
